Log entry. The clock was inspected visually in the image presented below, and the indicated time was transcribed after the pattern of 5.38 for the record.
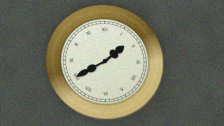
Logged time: 1.40
